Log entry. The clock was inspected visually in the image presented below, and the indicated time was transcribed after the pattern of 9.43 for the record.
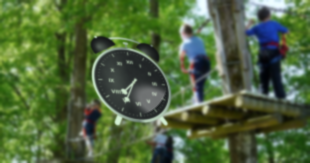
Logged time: 7.35
